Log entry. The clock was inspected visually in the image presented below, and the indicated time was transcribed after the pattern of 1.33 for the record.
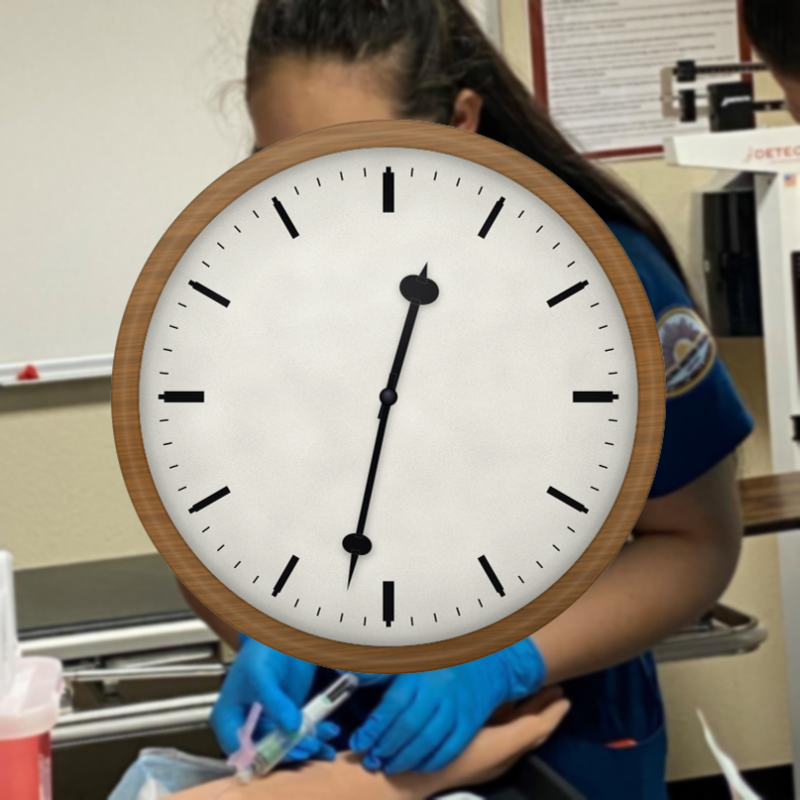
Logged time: 12.32
